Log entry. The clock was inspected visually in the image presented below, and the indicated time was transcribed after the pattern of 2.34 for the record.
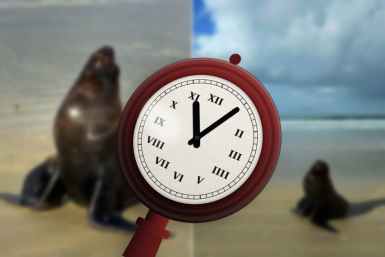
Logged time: 11.05
